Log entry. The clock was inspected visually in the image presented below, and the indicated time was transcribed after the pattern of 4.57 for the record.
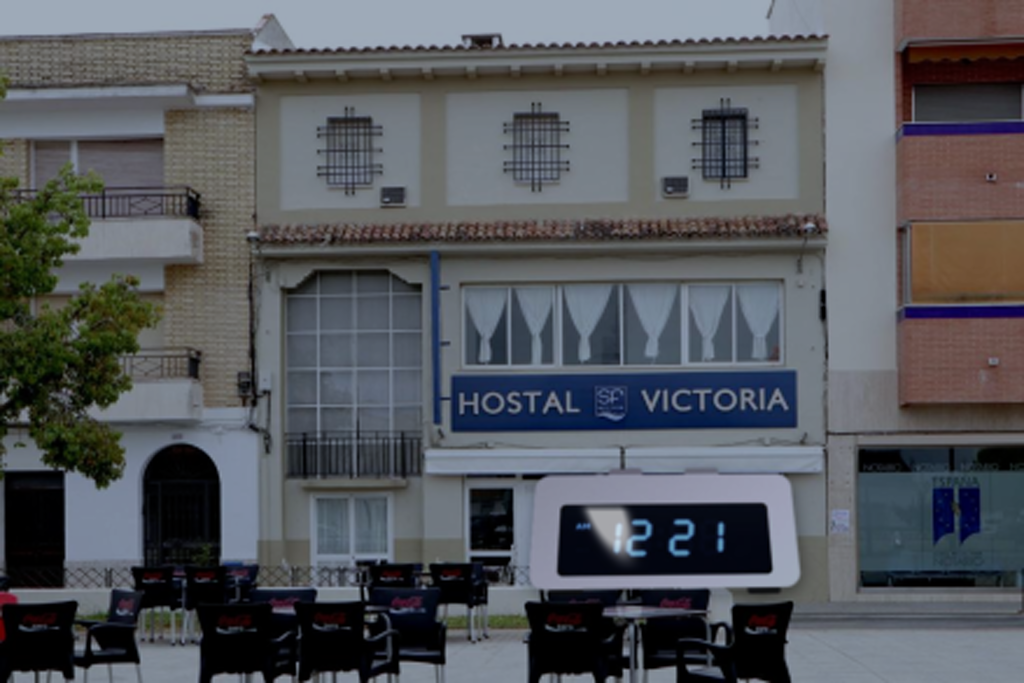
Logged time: 12.21
